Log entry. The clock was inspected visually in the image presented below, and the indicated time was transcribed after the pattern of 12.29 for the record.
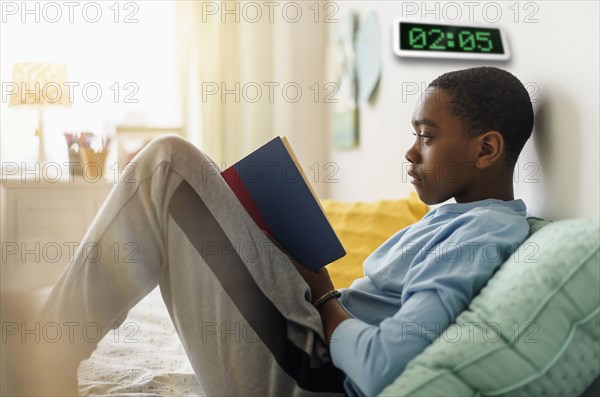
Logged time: 2.05
